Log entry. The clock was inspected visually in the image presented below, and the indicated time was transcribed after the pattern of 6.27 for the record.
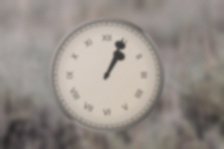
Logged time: 1.04
